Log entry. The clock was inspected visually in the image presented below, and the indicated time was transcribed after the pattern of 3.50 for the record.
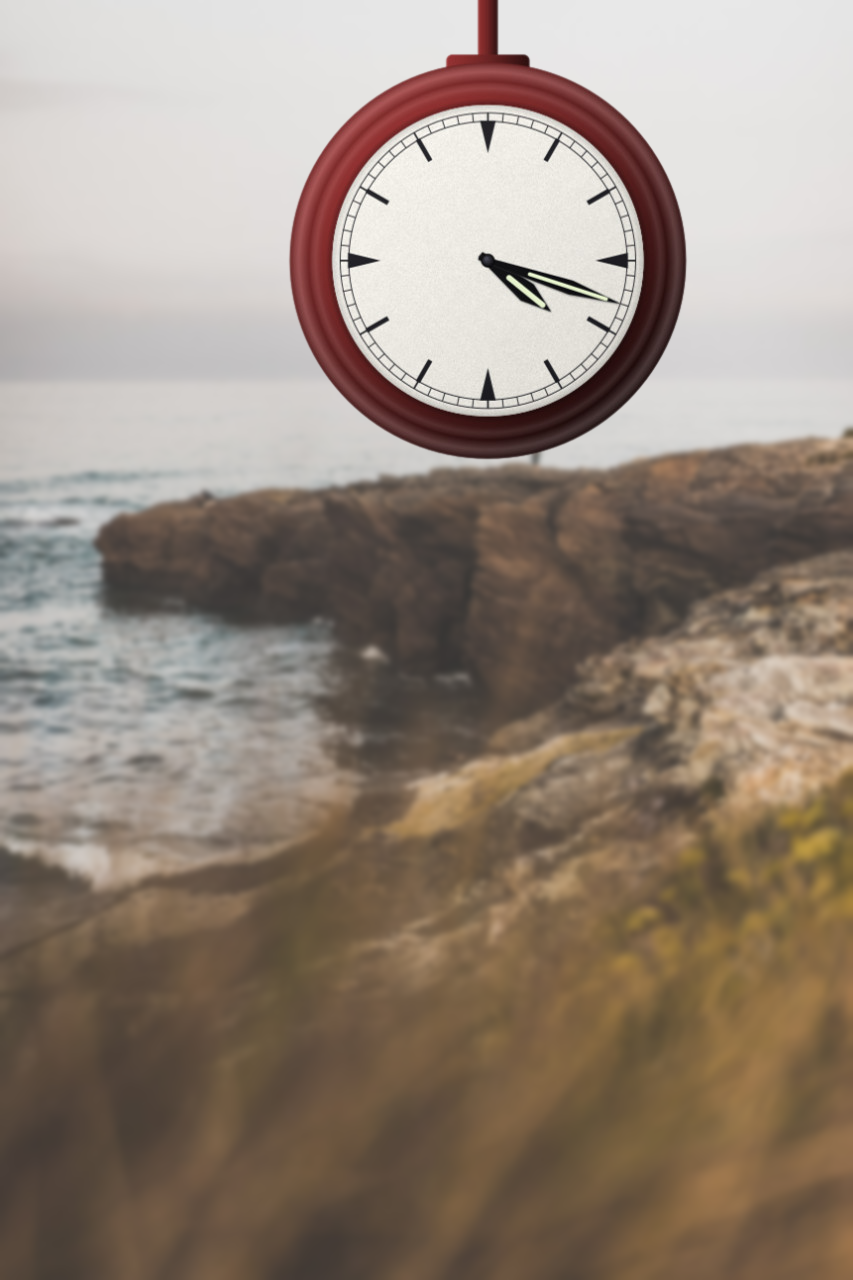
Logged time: 4.18
